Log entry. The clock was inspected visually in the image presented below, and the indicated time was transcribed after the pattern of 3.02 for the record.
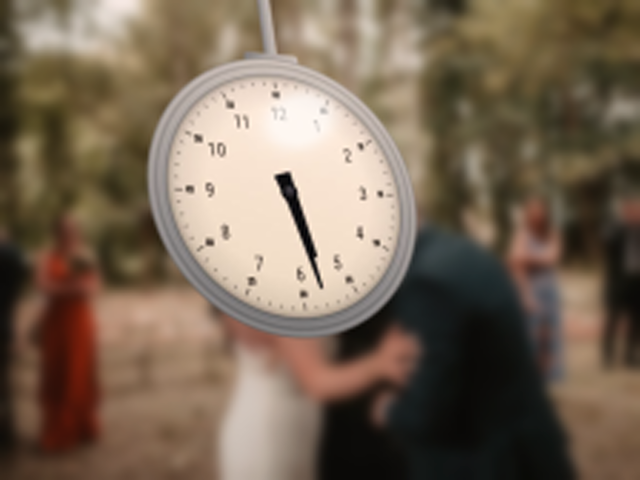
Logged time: 5.28
